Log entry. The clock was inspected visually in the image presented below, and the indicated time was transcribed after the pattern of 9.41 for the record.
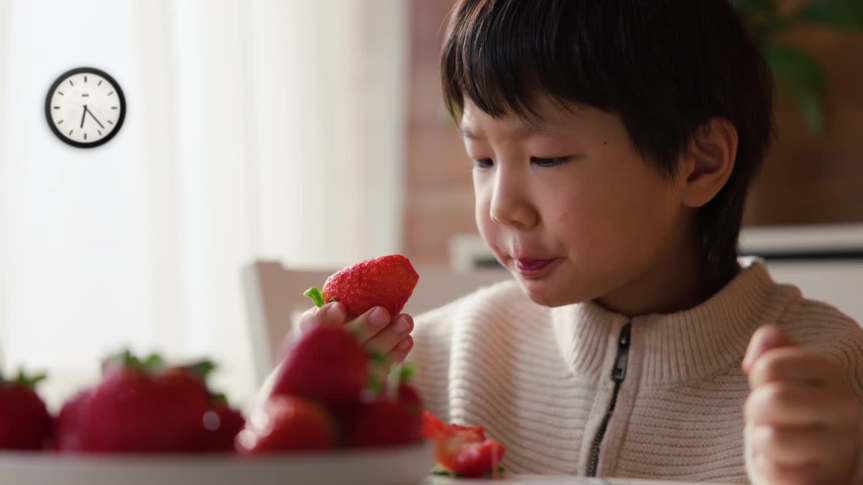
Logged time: 6.23
